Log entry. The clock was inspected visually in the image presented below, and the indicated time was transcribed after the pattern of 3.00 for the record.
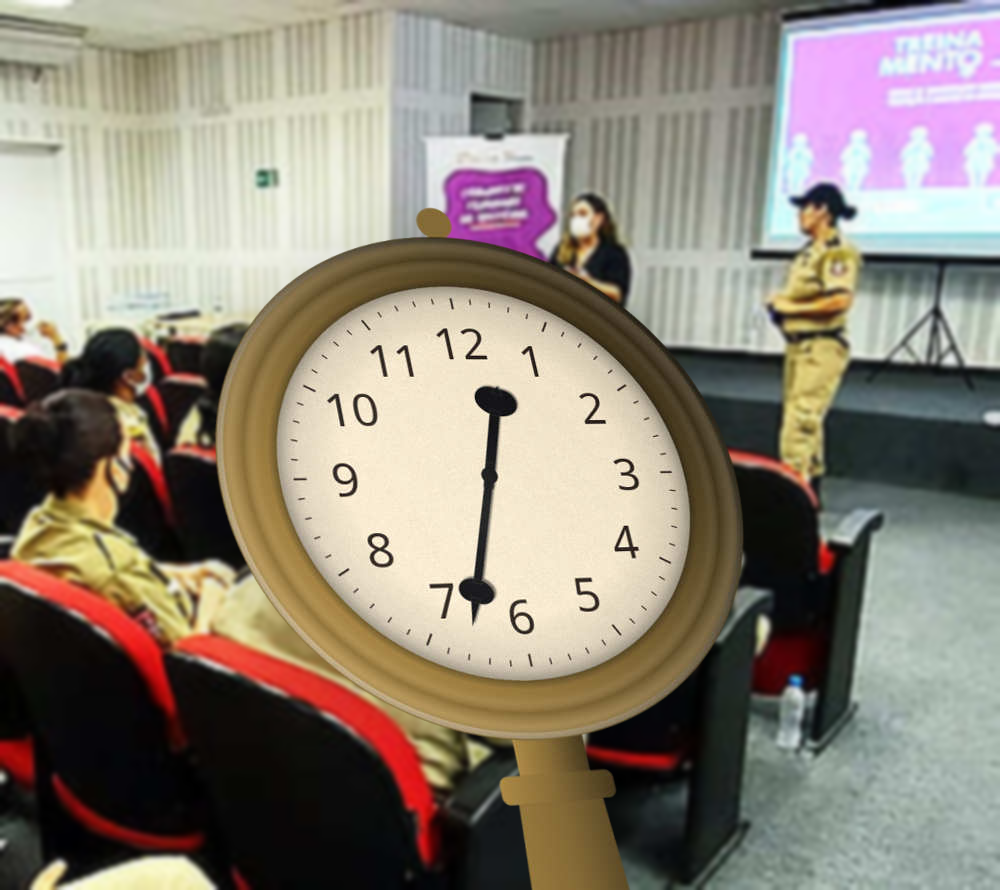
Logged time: 12.33
